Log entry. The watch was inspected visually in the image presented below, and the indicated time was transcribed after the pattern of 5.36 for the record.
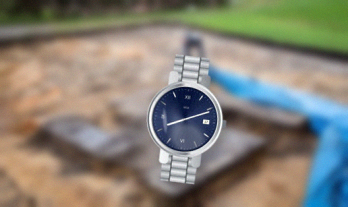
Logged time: 8.11
